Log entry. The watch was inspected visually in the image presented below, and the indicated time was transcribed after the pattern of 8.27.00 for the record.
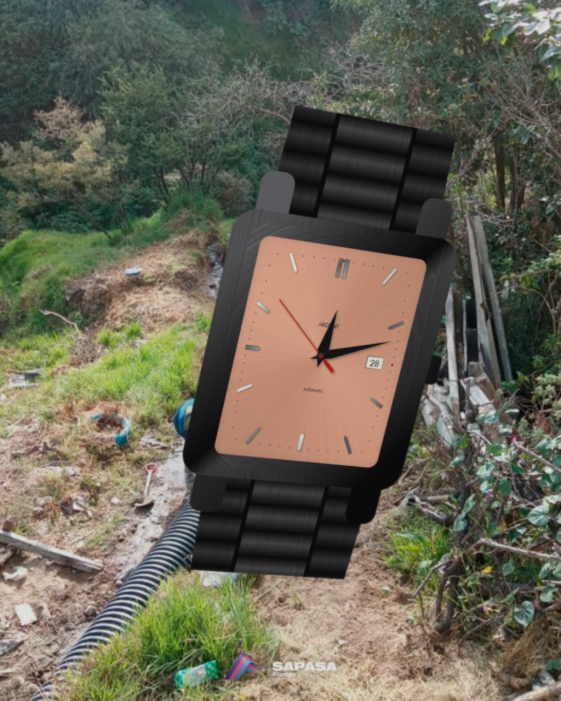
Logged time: 12.11.52
